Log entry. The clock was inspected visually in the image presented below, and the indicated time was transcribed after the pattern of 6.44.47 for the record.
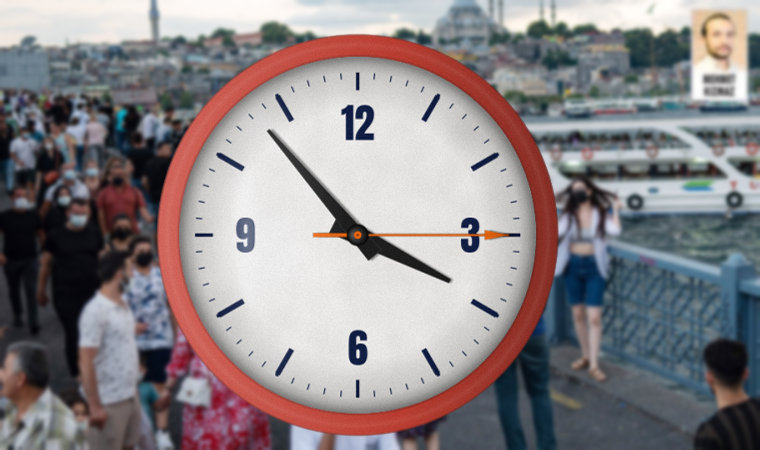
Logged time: 3.53.15
